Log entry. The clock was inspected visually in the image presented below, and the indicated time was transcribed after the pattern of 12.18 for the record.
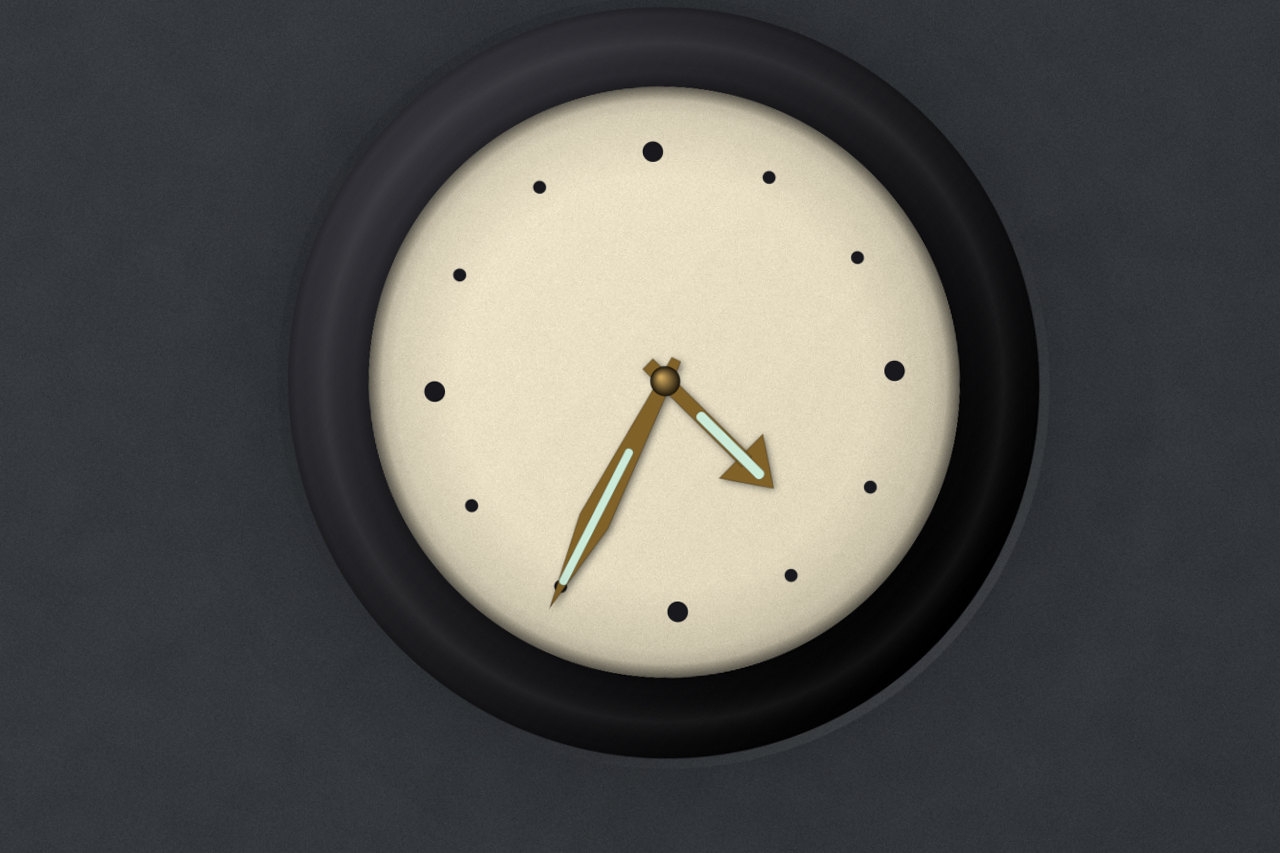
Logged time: 4.35
